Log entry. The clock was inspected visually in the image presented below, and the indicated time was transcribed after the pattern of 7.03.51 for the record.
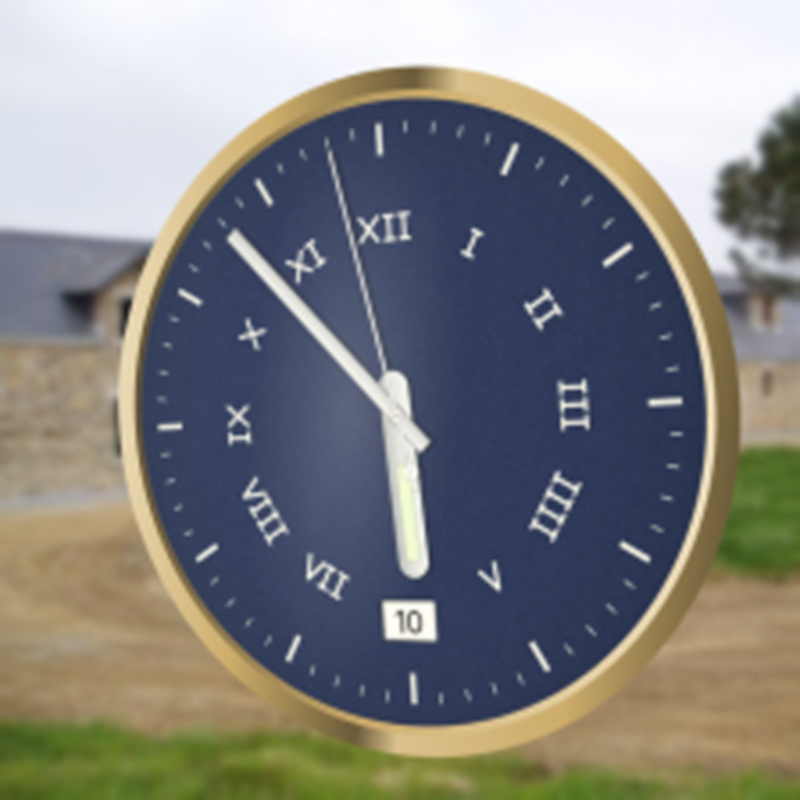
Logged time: 5.52.58
